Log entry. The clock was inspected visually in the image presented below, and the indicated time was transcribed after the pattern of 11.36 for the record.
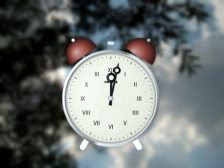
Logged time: 12.02
